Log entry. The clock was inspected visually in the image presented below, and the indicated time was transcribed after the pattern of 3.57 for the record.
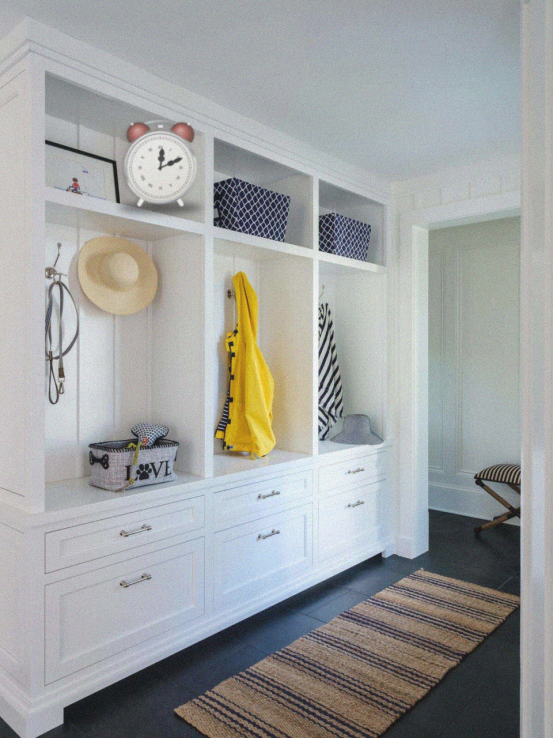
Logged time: 12.11
